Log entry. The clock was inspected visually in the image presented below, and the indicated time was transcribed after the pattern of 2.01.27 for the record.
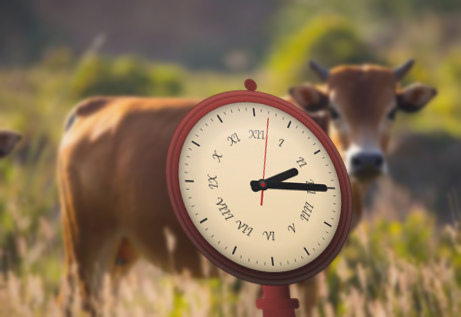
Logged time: 2.15.02
